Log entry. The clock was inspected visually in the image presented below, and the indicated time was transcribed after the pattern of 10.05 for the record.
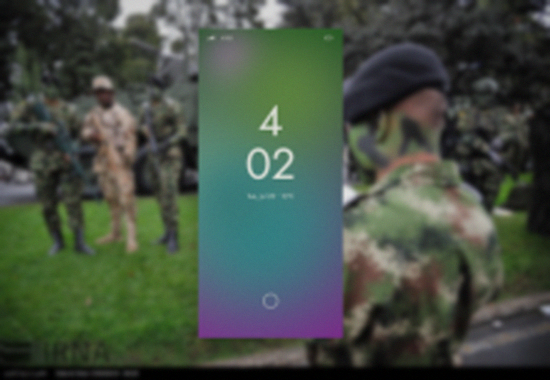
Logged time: 4.02
